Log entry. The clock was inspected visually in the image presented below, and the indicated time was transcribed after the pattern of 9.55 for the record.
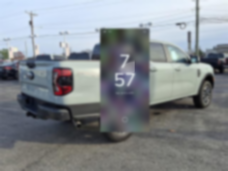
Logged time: 7.57
